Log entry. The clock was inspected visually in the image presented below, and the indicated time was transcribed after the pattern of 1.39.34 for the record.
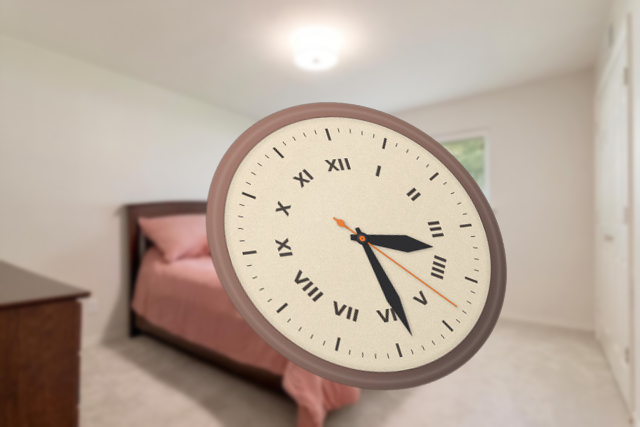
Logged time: 3.28.23
